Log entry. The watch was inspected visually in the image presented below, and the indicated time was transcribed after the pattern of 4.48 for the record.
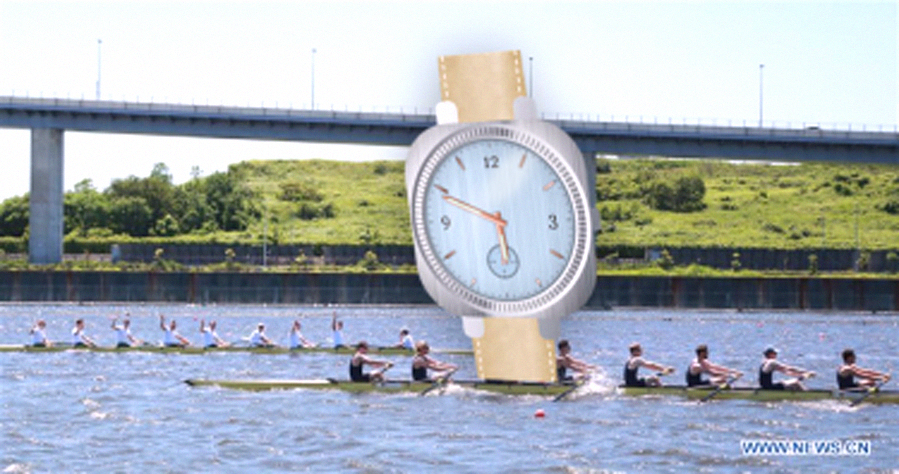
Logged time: 5.49
